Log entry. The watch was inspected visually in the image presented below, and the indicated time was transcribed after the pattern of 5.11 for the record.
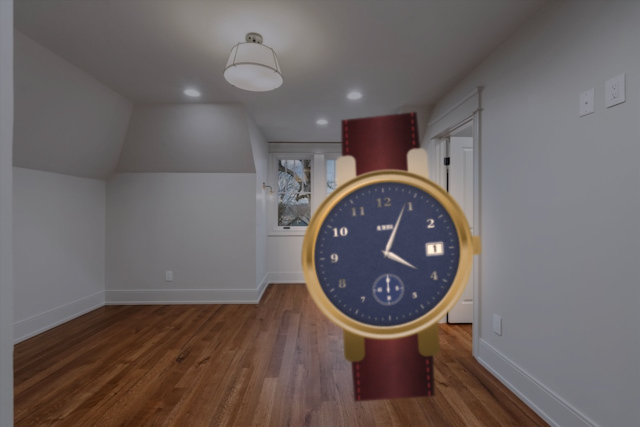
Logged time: 4.04
